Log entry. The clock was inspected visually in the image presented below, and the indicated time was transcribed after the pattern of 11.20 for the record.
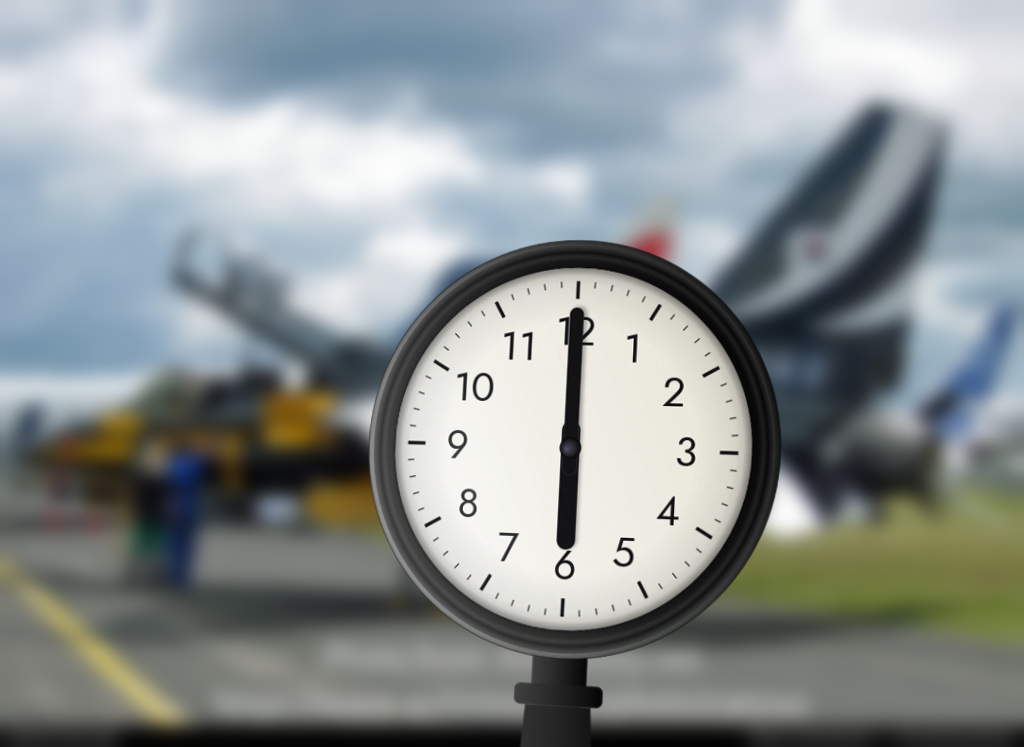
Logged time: 6.00
